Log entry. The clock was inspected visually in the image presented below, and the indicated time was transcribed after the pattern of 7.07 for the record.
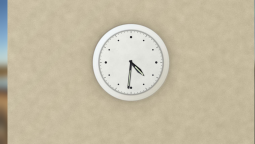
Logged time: 4.31
